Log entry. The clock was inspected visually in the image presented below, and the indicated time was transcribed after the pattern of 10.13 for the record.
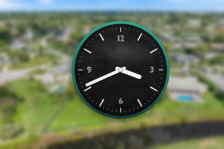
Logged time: 3.41
